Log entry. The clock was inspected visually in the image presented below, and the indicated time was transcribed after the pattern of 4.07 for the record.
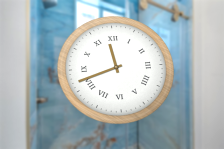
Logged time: 11.42
